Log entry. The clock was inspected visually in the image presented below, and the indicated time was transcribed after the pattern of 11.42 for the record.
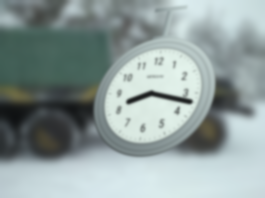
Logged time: 8.17
